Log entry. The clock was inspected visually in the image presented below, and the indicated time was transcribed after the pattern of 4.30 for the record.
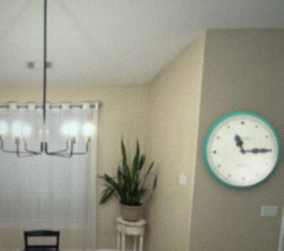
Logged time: 11.15
